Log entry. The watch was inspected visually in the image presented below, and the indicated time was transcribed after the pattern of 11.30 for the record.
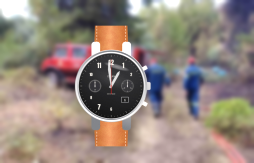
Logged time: 12.59
